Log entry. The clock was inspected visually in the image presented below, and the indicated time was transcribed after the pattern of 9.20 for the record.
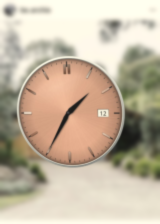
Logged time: 1.35
